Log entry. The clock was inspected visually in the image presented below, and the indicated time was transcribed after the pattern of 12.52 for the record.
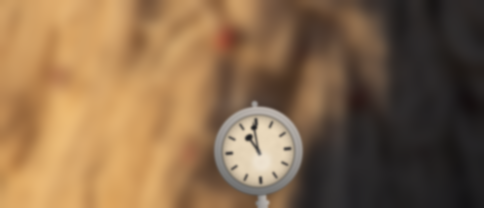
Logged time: 10.59
